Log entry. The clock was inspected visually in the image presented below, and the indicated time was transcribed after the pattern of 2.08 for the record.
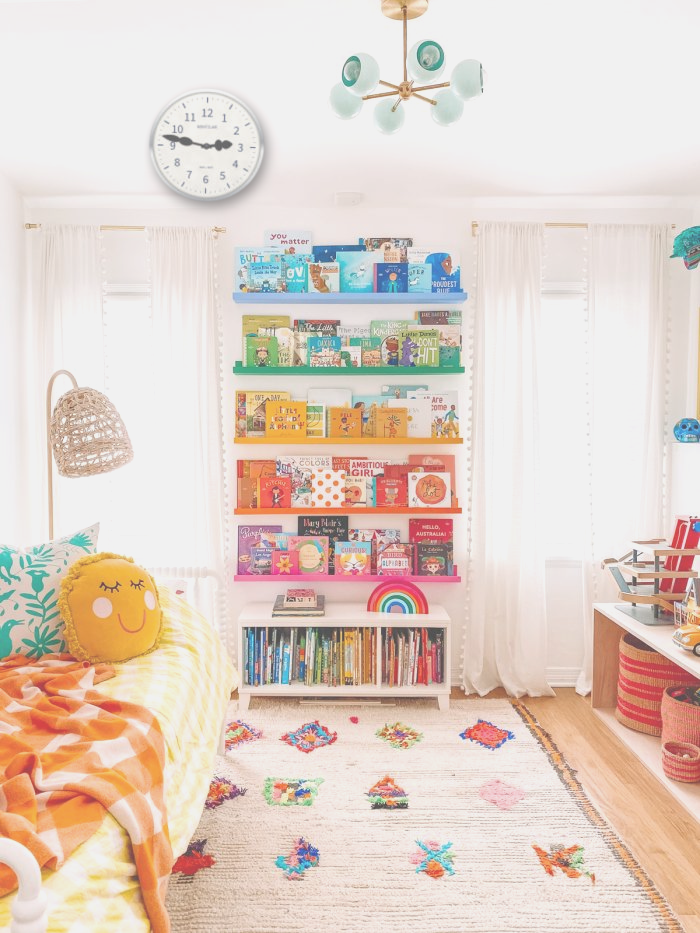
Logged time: 2.47
